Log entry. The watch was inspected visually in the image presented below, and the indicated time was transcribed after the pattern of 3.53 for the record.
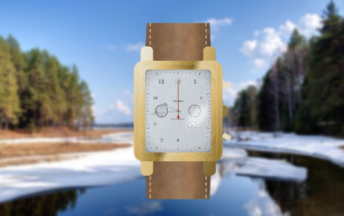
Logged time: 9.44
